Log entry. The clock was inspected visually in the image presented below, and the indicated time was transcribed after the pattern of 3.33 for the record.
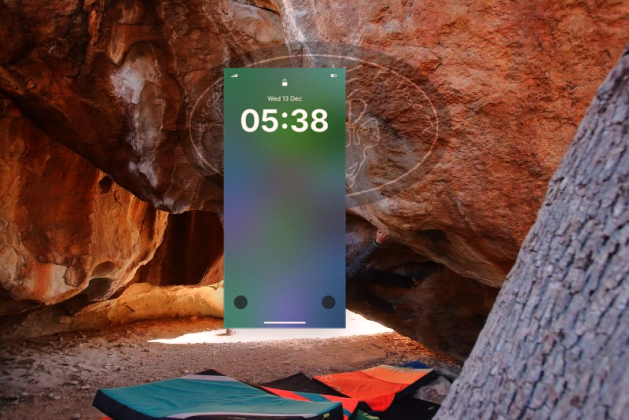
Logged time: 5.38
